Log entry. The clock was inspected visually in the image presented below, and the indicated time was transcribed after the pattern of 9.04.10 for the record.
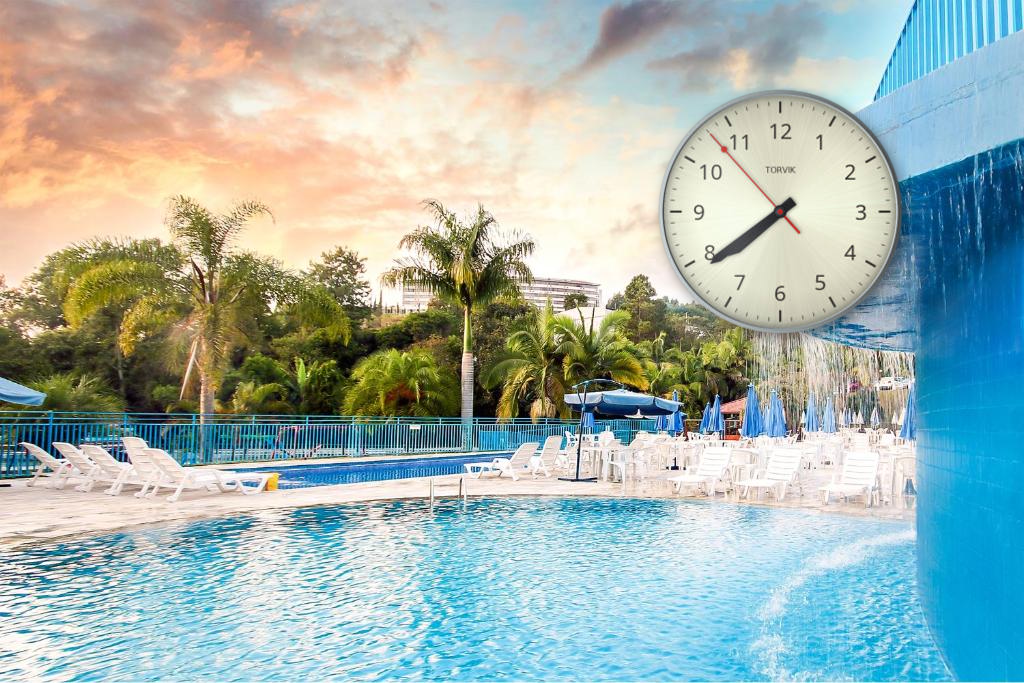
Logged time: 7.38.53
